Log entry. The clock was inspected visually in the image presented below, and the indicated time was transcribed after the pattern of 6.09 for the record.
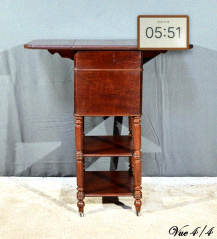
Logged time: 5.51
